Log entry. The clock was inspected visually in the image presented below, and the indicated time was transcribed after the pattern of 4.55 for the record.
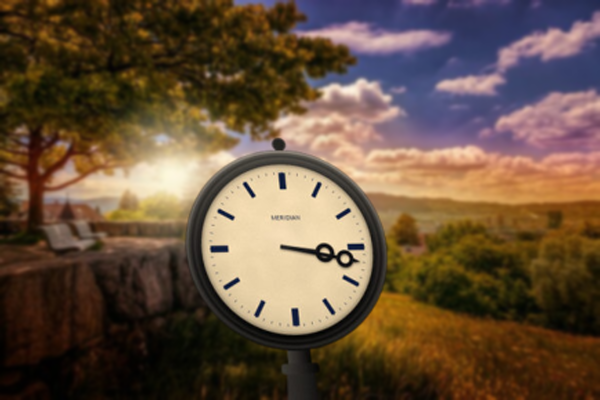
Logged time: 3.17
